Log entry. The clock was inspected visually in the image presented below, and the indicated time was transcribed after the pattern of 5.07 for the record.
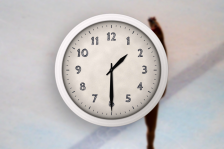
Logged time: 1.30
